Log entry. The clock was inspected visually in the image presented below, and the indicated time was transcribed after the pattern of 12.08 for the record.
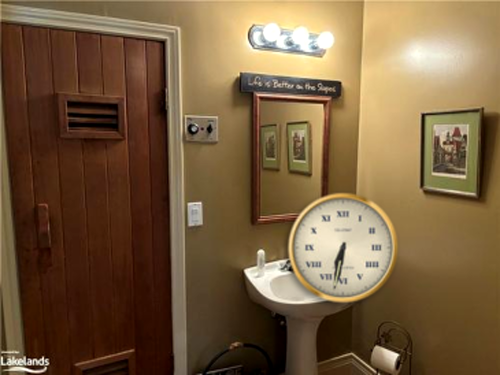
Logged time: 6.32
